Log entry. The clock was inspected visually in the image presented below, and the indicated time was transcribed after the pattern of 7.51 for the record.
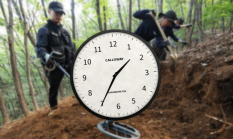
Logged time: 1.35
